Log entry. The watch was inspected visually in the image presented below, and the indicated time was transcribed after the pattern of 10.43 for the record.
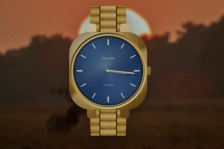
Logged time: 3.16
